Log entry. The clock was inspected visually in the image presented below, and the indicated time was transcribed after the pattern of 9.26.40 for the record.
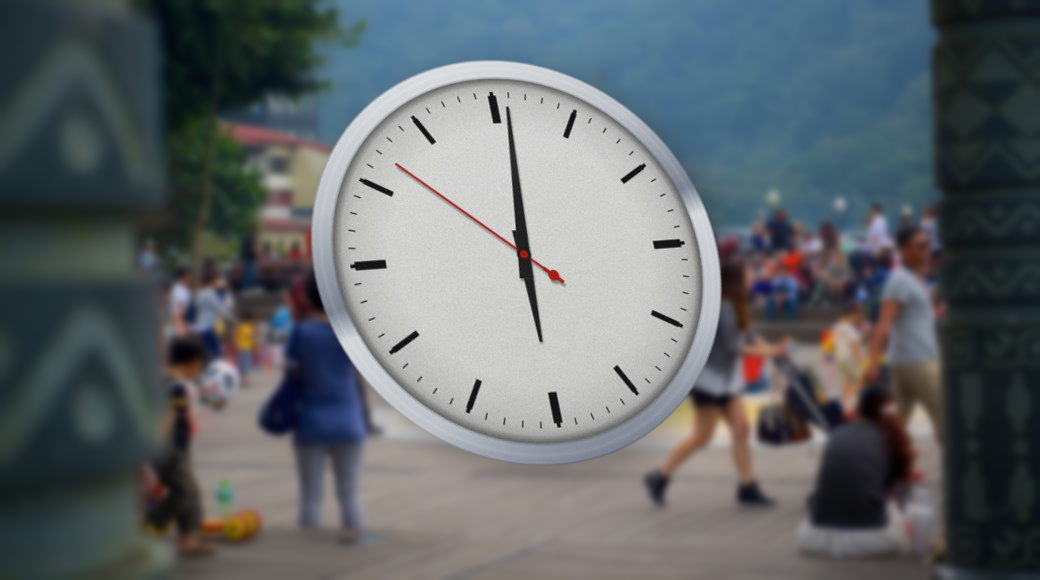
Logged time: 6.00.52
